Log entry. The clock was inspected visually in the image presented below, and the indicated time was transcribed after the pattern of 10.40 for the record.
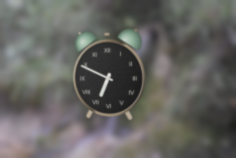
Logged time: 6.49
